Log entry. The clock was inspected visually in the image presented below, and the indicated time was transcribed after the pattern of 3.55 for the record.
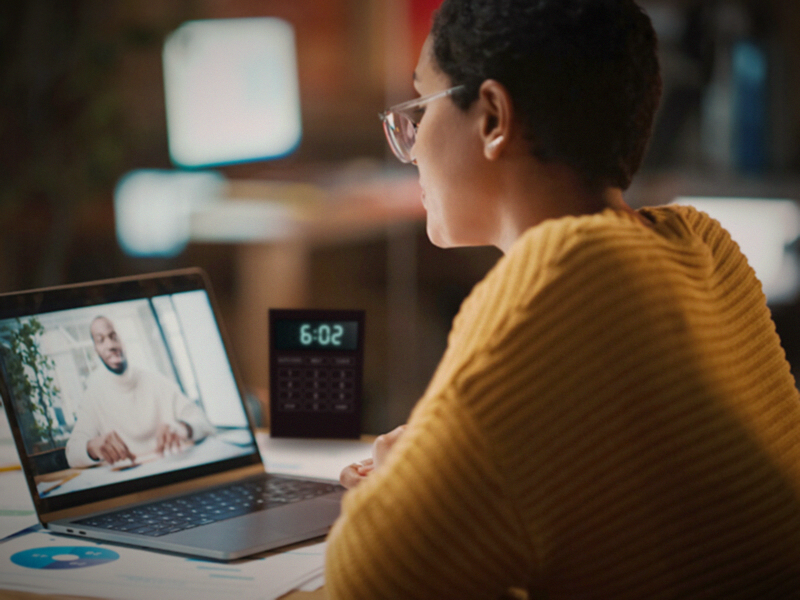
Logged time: 6.02
